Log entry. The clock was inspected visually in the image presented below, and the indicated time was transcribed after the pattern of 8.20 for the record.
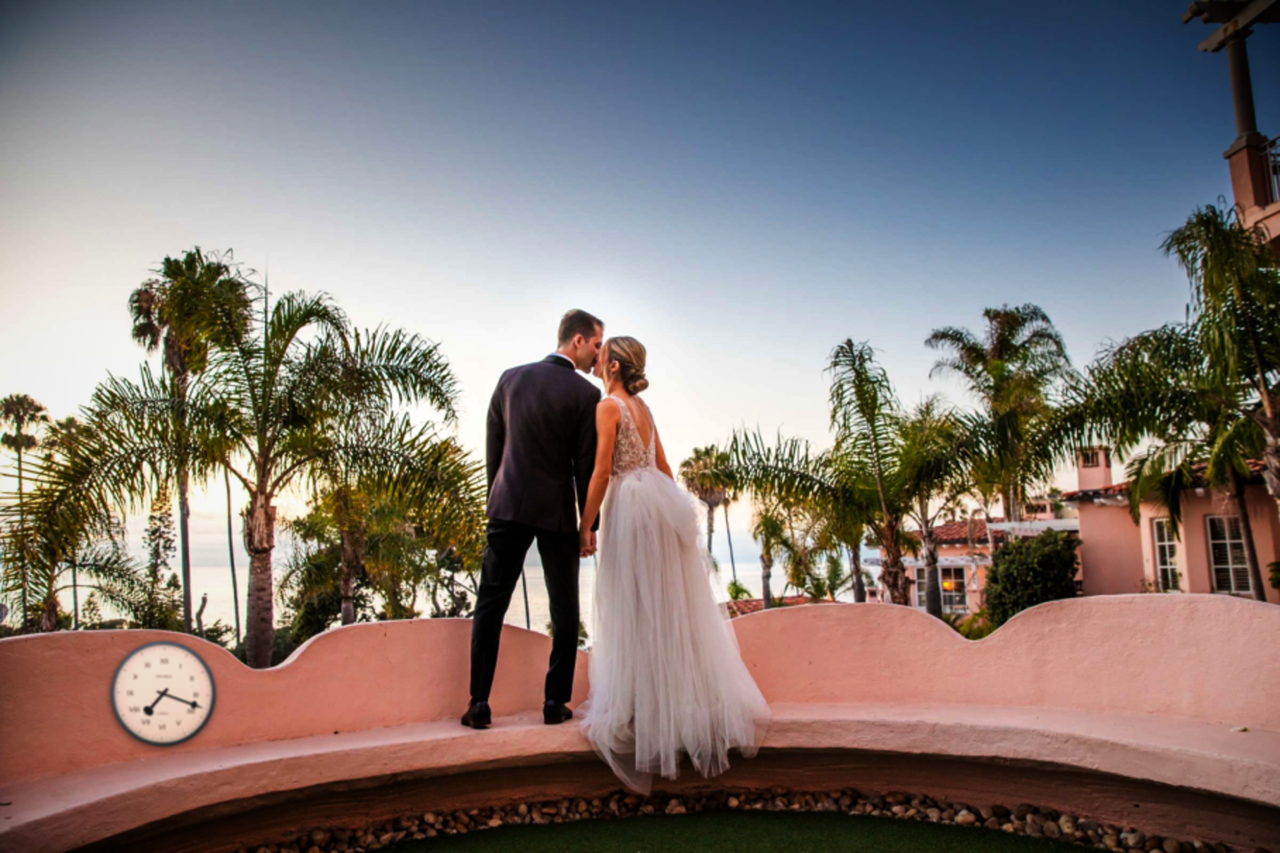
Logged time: 7.18
